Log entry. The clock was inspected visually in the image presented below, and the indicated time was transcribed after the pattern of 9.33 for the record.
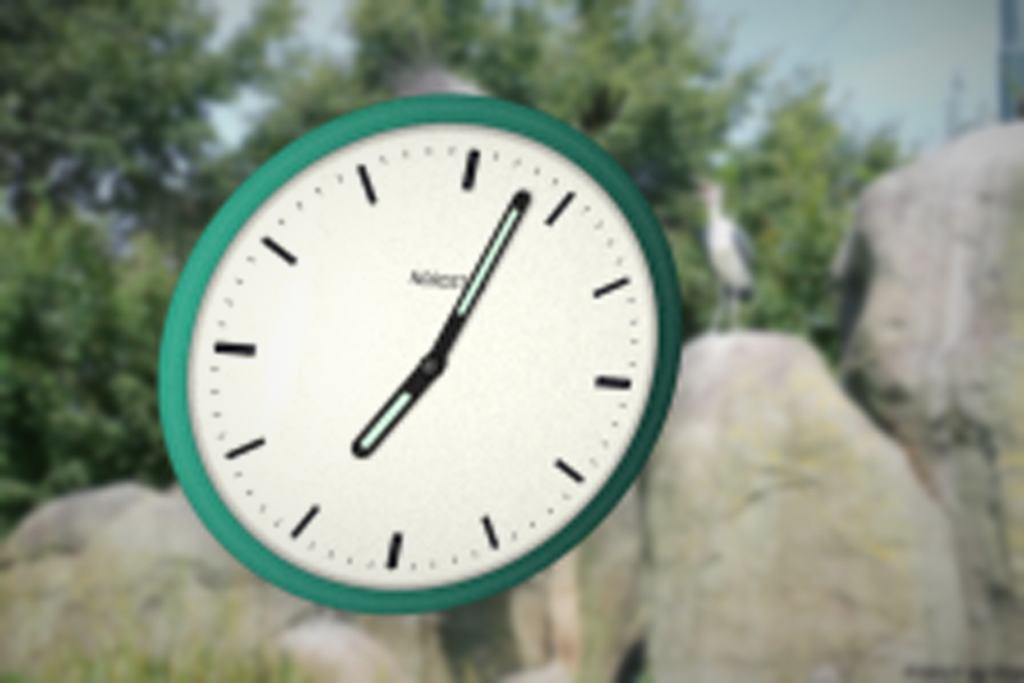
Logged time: 7.03
